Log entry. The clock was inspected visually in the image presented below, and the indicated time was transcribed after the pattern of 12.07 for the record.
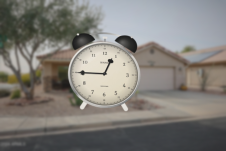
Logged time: 12.45
